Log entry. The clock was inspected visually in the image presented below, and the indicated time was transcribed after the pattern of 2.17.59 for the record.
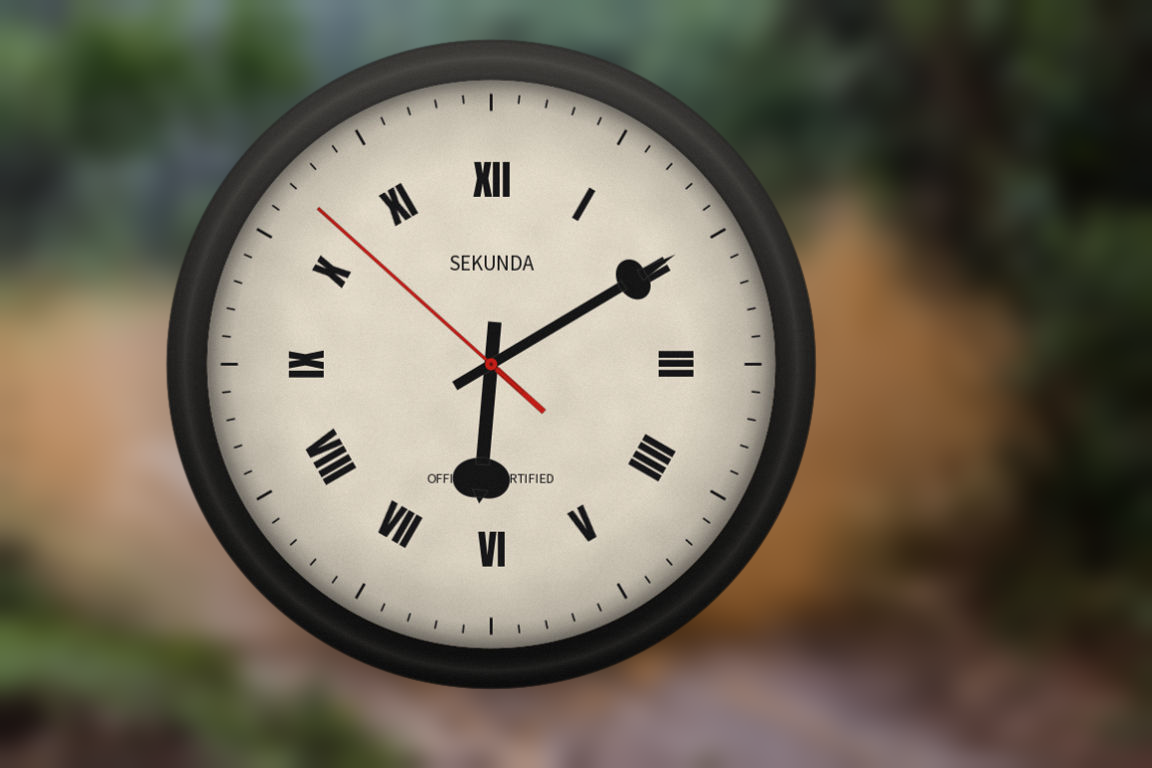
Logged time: 6.09.52
